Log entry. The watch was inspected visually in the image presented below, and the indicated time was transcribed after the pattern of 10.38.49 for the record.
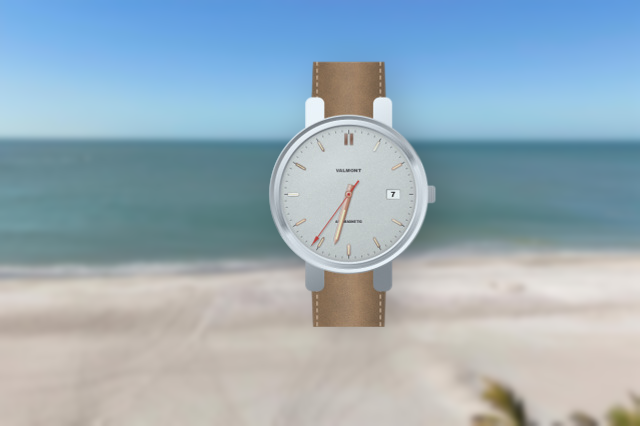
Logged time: 6.32.36
